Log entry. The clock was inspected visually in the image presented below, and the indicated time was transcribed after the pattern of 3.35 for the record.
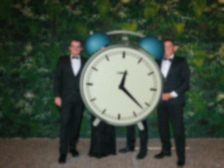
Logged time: 12.22
